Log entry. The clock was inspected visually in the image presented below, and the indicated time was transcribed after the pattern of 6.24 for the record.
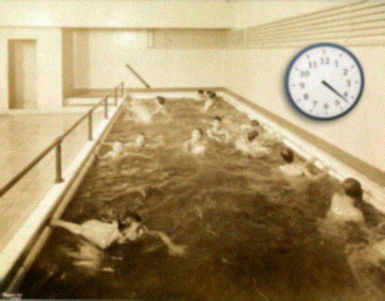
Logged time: 4.22
